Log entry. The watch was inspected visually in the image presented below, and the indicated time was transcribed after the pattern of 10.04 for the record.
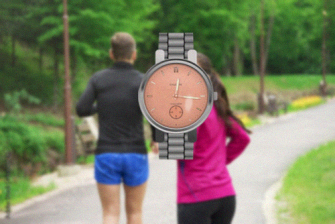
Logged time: 12.16
